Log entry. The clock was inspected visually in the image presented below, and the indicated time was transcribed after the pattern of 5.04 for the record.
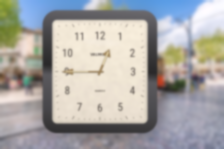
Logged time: 12.45
